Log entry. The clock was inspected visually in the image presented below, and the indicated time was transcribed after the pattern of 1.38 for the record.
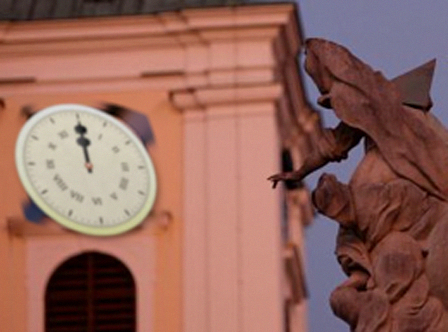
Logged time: 12.00
